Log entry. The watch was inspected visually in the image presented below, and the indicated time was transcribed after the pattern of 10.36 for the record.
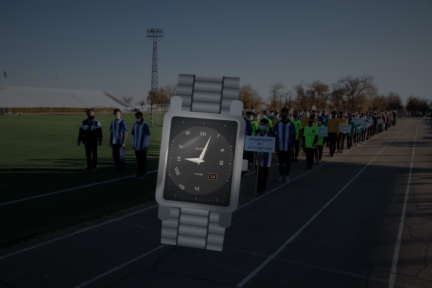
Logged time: 9.03
